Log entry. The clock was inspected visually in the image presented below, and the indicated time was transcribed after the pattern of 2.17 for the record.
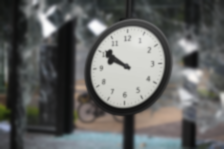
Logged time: 9.51
